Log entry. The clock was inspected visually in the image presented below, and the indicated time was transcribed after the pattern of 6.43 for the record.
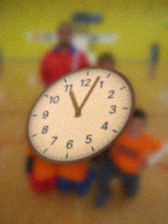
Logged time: 11.03
